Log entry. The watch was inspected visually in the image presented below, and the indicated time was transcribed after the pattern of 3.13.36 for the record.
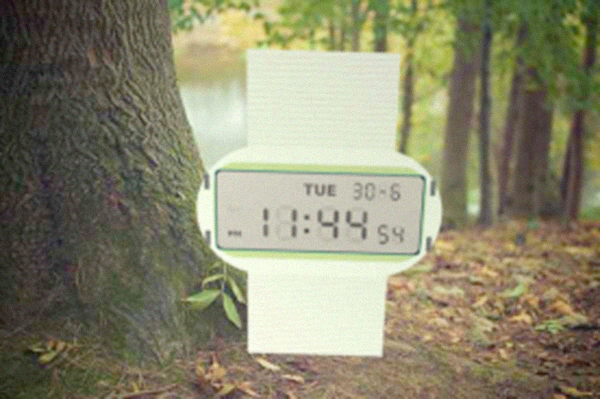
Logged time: 11.44.54
